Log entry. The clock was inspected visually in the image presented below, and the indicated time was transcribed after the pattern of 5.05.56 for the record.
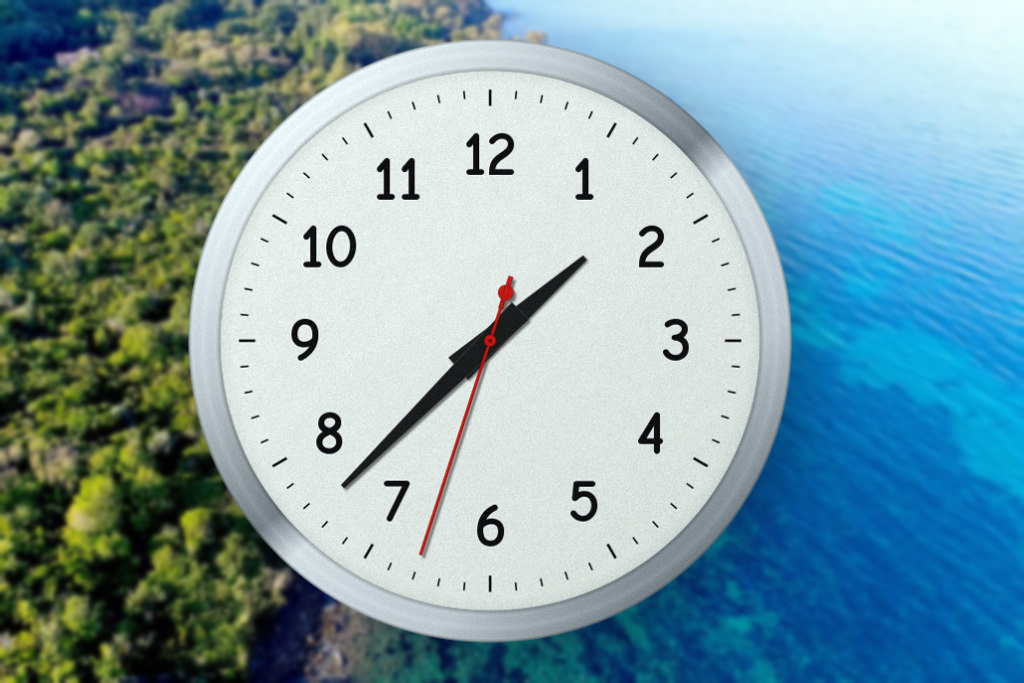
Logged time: 1.37.33
